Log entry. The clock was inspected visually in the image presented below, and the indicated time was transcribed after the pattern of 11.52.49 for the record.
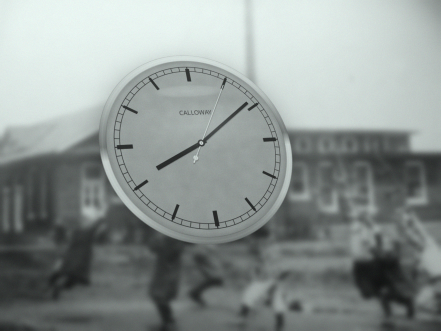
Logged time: 8.09.05
